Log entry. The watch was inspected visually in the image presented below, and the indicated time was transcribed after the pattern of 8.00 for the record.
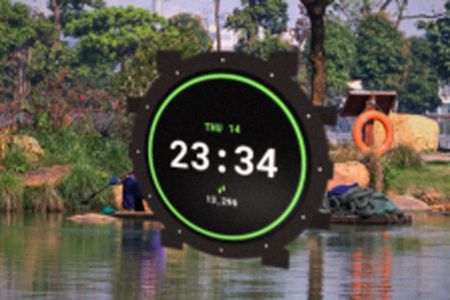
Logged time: 23.34
